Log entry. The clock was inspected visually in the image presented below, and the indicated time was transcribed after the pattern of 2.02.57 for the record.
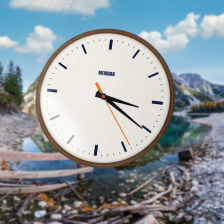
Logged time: 3.20.24
